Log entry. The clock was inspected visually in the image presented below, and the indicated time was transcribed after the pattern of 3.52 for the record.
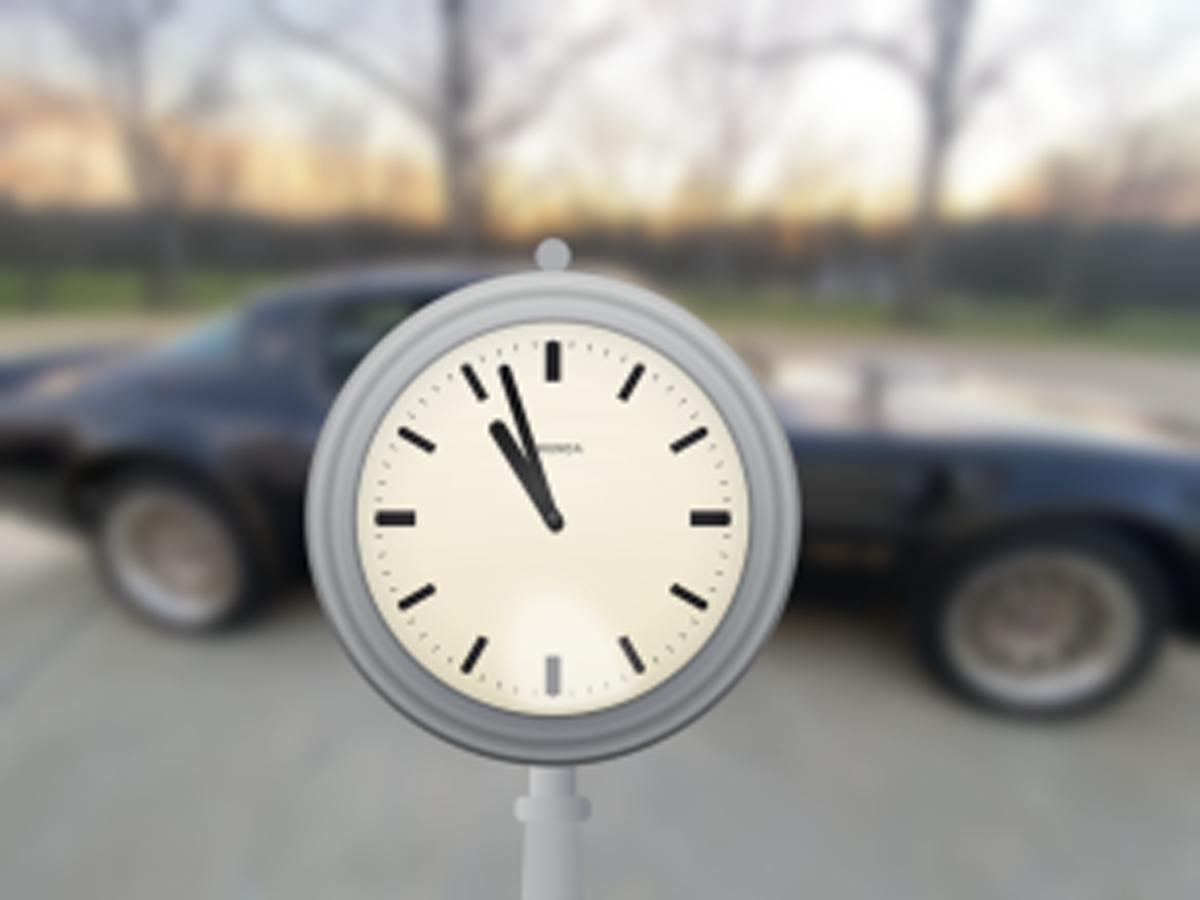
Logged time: 10.57
